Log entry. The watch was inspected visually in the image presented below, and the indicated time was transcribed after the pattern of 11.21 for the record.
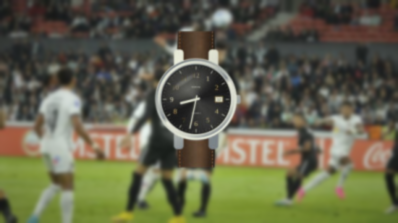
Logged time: 8.32
